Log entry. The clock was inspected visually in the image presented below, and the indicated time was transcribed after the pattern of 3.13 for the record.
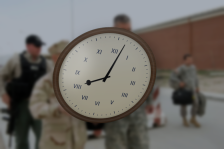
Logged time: 8.02
